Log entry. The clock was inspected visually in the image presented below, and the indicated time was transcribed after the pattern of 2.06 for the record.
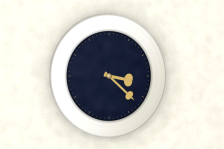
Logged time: 3.22
